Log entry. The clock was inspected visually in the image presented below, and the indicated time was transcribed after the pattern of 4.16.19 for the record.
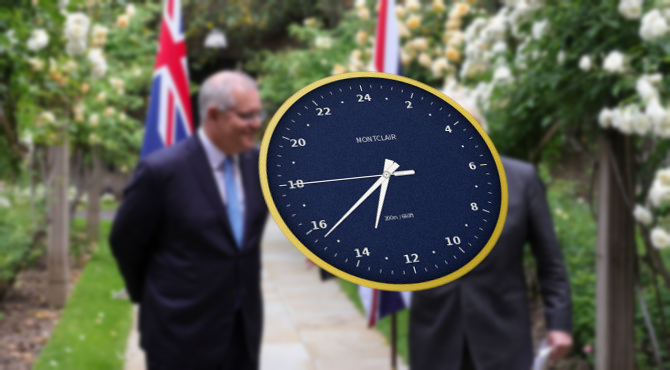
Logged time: 13.38.45
